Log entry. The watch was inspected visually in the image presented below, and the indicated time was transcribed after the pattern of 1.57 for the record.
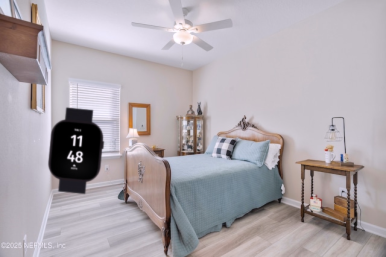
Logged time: 11.48
